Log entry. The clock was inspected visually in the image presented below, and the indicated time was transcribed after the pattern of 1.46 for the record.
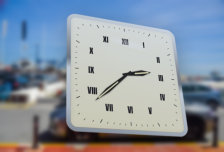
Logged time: 2.38
